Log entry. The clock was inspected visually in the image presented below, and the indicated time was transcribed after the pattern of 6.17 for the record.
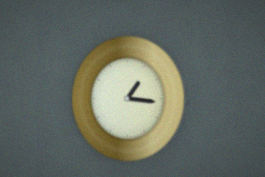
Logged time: 1.16
